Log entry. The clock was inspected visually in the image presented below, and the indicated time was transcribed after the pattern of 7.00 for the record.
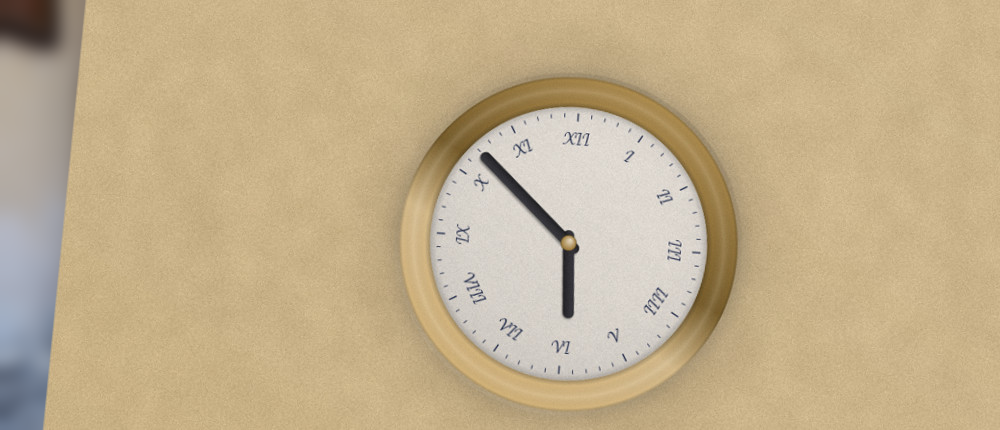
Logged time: 5.52
